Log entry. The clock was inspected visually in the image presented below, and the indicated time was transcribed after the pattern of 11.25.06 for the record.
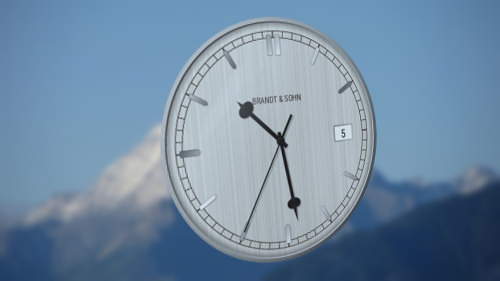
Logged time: 10.28.35
